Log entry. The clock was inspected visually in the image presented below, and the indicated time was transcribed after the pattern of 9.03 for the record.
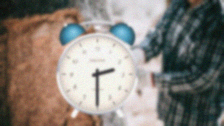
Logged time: 2.30
